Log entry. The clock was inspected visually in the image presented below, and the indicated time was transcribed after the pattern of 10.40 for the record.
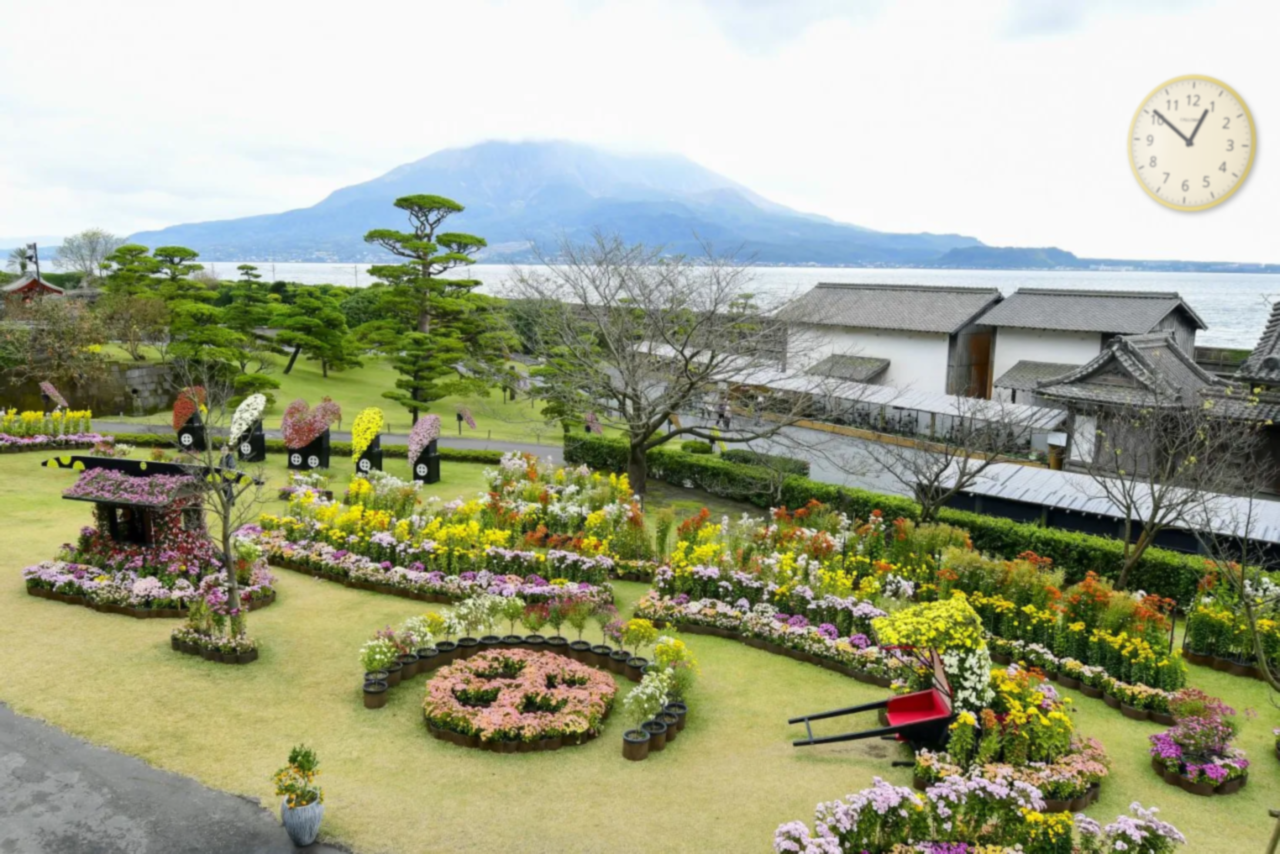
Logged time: 12.51
